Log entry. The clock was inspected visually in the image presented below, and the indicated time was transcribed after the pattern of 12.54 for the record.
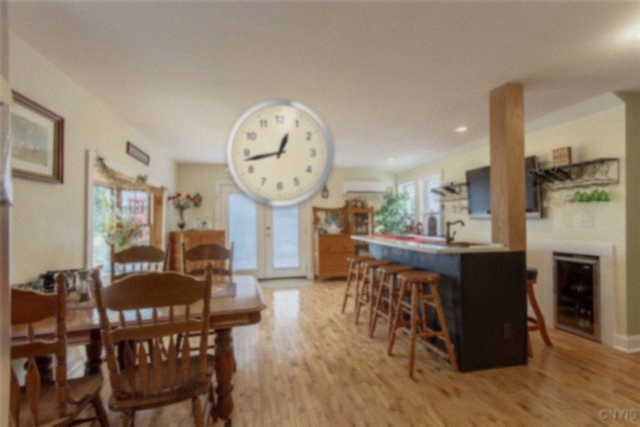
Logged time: 12.43
